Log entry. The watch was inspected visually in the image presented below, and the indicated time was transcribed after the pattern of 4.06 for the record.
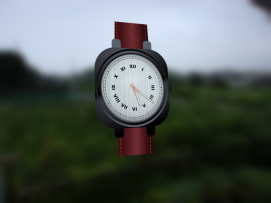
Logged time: 5.21
